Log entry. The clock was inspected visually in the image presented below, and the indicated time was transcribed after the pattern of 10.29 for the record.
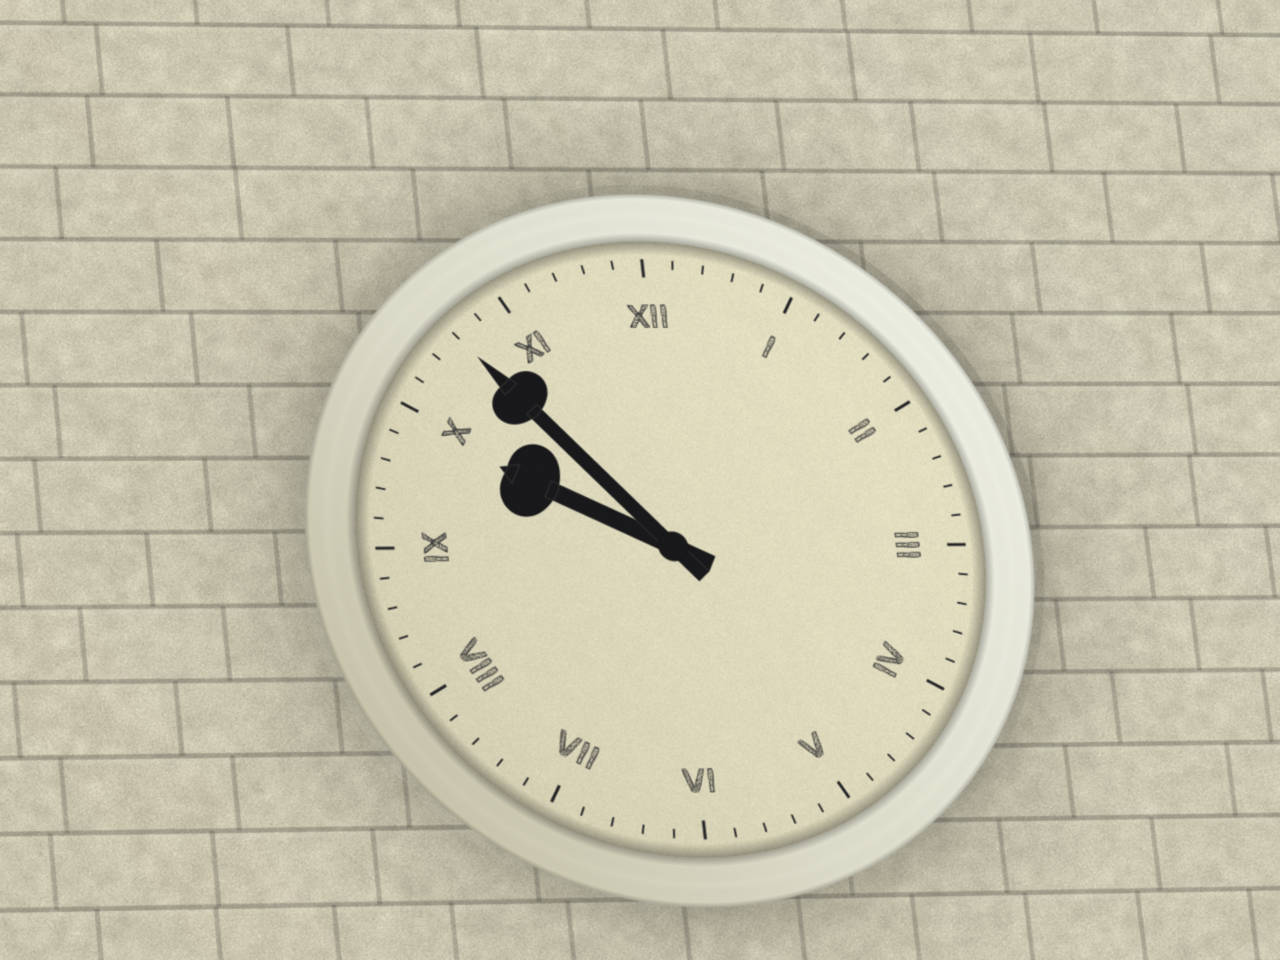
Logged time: 9.53
